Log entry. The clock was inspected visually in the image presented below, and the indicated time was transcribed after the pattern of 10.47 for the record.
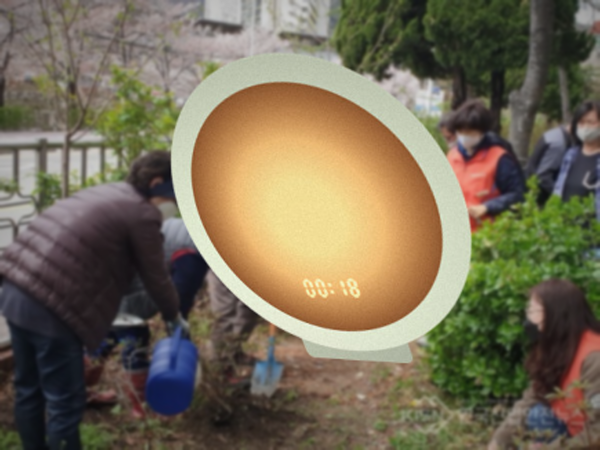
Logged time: 0.18
